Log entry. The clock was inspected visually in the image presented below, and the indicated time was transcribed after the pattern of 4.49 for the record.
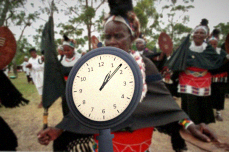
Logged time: 1.08
